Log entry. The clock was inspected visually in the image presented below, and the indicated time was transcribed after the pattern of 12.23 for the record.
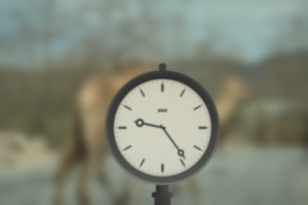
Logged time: 9.24
